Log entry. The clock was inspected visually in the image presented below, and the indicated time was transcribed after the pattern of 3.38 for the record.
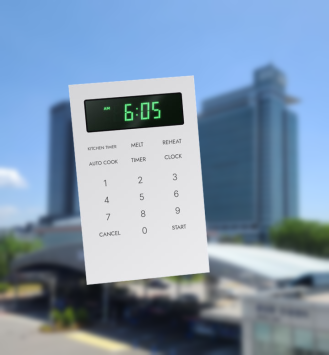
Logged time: 6.05
